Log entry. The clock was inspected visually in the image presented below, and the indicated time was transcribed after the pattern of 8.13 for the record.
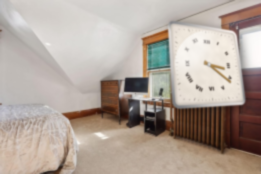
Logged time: 3.21
